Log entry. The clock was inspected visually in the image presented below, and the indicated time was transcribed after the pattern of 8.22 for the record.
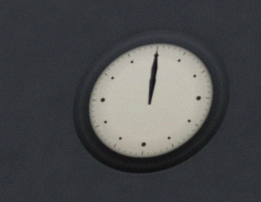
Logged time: 12.00
